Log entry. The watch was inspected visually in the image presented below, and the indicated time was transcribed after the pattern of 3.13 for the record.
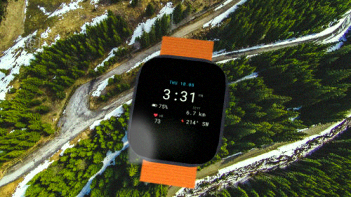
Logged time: 3.31
